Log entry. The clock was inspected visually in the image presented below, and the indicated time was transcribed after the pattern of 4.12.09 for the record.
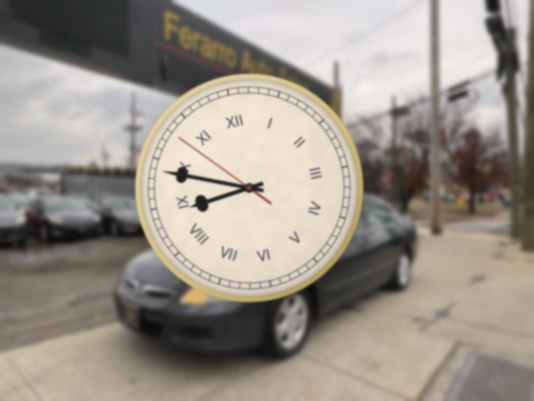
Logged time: 8.48.53
